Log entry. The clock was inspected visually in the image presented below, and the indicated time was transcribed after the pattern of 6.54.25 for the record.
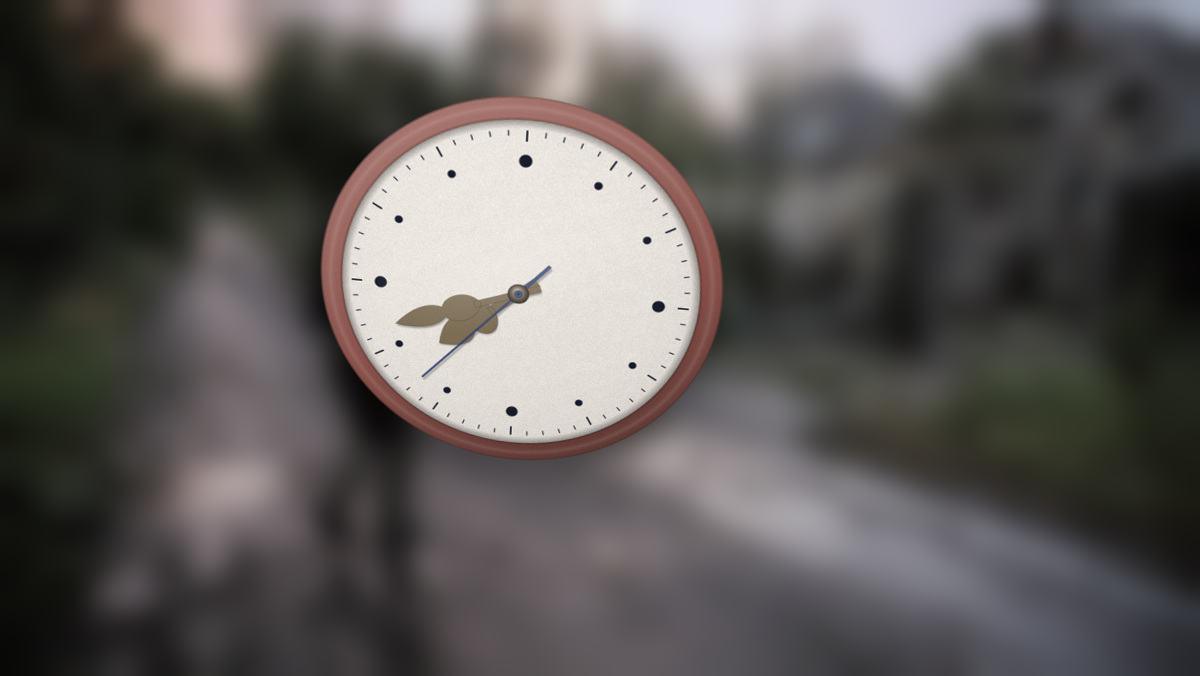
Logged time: 7.41.37
